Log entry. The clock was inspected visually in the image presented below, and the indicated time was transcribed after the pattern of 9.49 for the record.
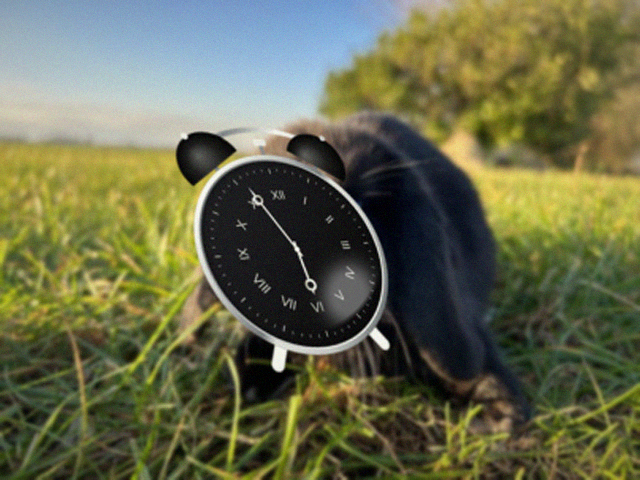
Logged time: 5.56
